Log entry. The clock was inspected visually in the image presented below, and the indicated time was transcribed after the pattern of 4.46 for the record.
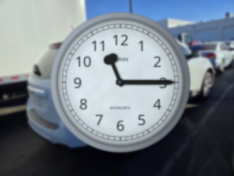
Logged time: 11.15
